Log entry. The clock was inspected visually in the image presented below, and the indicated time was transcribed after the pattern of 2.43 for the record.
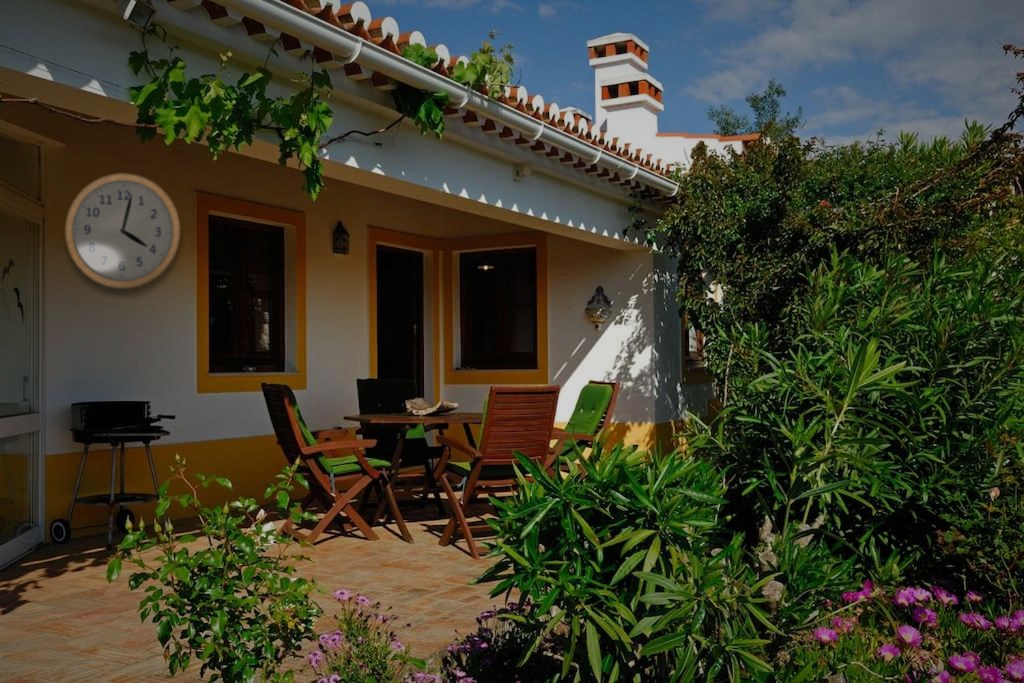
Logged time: 4.02
